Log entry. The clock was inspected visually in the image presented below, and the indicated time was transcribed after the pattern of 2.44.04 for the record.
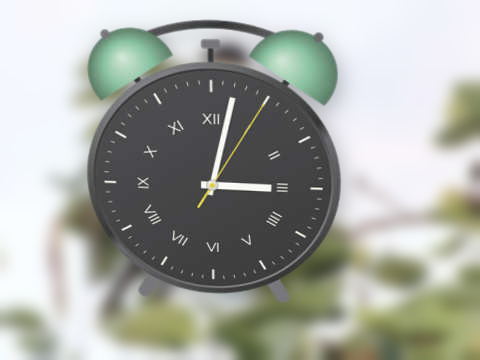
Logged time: 3.02.05
